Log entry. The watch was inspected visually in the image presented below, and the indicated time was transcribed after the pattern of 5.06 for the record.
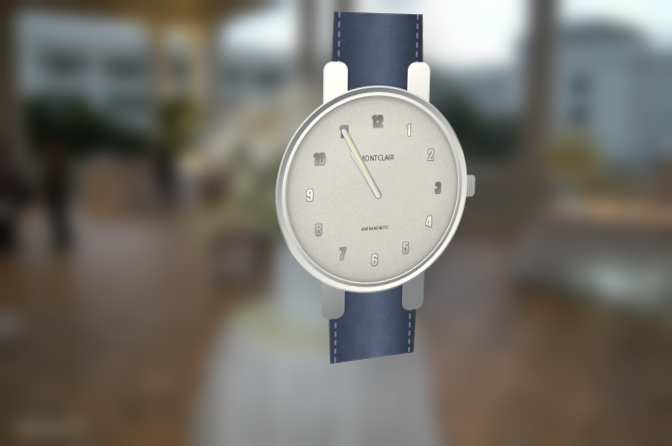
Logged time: 10.55
